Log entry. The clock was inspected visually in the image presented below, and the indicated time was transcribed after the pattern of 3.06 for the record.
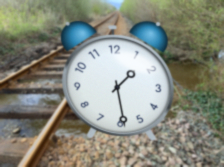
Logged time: 1.29
